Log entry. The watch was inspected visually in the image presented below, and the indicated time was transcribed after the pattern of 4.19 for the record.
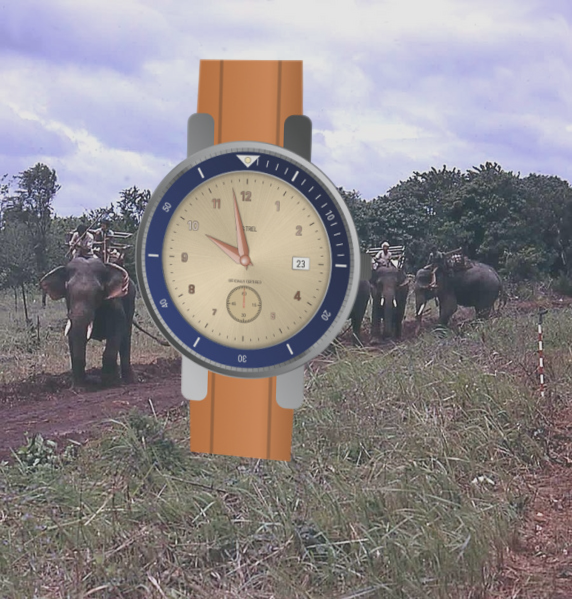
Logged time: 9.58
